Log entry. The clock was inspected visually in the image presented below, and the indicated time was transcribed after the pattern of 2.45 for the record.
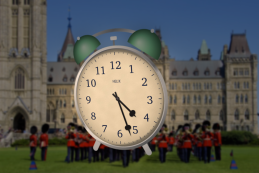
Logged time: 4.27
